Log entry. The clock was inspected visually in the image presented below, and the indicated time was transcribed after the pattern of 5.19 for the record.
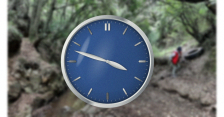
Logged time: 3.48
